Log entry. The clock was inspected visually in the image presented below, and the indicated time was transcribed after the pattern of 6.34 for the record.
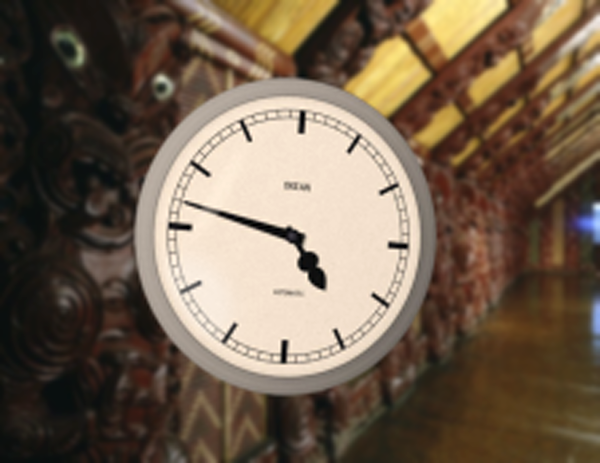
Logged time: 4.47
